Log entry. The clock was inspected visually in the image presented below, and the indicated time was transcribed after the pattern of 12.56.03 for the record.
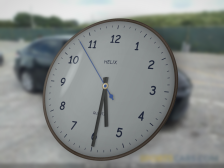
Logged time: 5.29.53
